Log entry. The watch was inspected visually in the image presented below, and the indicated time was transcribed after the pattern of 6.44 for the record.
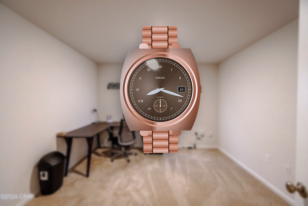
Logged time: 8.18
